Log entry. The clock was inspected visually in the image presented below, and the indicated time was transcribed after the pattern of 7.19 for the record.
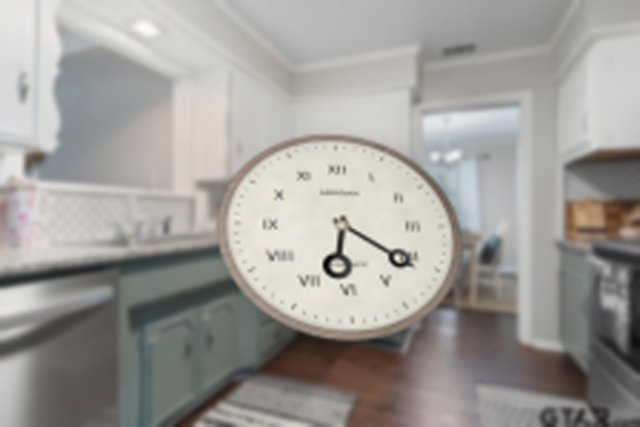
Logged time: 6.21
